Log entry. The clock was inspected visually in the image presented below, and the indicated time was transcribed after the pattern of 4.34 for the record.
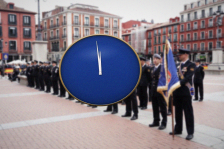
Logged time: 11.59
